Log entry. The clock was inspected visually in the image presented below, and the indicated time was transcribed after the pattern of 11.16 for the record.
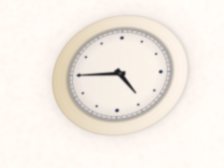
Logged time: 4.45
